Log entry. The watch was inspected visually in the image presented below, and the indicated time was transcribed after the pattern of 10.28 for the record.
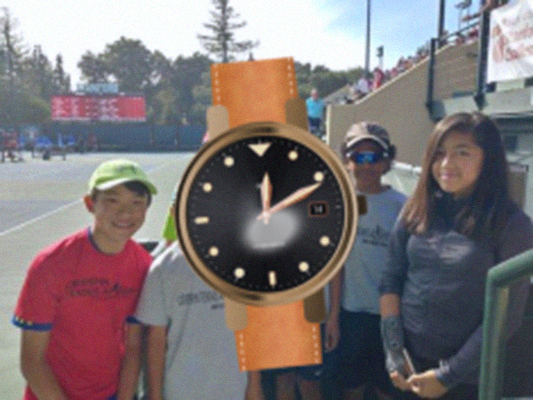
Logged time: 12.11
